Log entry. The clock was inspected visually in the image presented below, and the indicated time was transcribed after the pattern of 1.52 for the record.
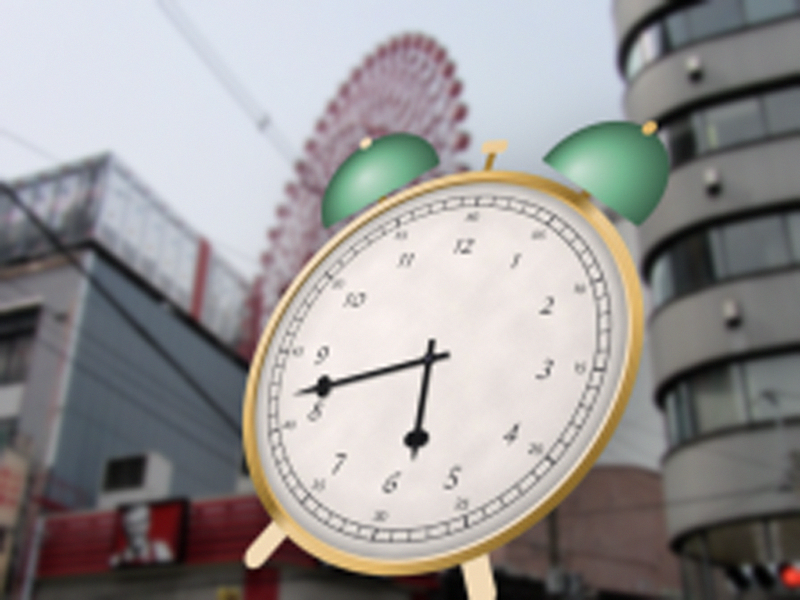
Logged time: 5.42
